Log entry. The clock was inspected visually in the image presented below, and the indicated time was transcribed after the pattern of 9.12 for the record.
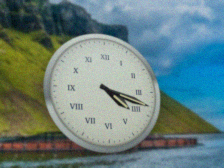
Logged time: 4.18
